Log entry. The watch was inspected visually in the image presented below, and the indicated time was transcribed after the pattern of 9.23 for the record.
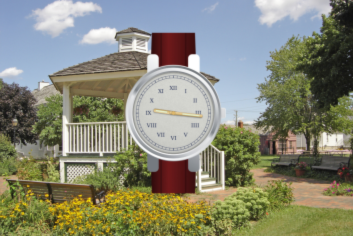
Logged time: 9.16
